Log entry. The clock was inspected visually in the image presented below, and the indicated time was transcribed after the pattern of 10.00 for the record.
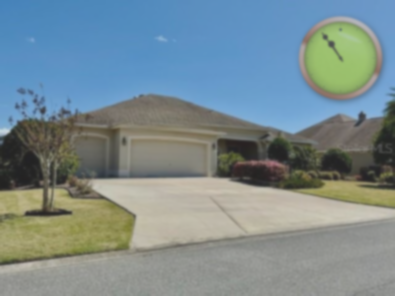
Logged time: 10.54
